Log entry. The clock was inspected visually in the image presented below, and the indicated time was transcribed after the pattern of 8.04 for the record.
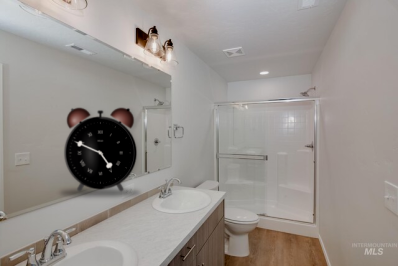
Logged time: 4.49
